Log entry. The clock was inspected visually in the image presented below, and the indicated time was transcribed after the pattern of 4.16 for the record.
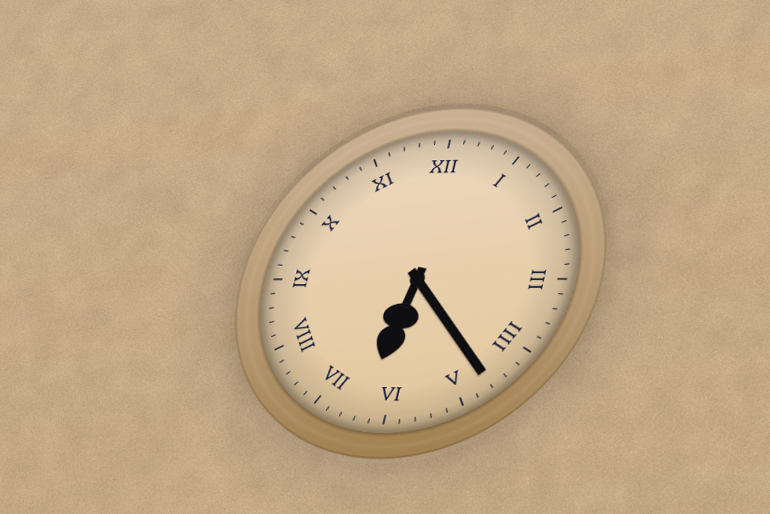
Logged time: 6.23
